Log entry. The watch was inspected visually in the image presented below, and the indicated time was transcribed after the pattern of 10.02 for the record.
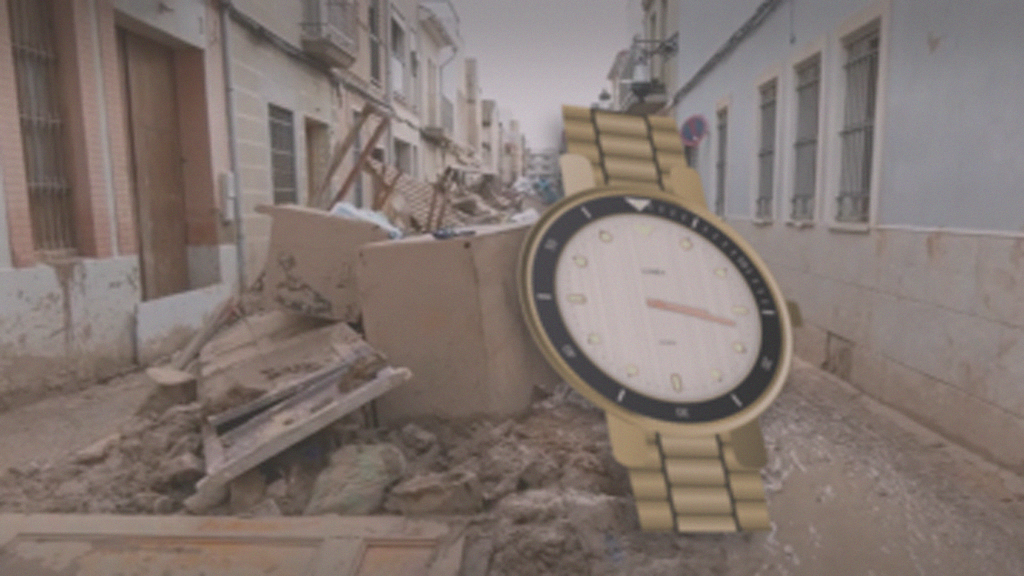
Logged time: 3.17
